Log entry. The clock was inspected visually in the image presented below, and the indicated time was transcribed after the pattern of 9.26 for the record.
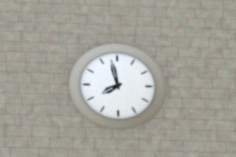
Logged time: 7.58
